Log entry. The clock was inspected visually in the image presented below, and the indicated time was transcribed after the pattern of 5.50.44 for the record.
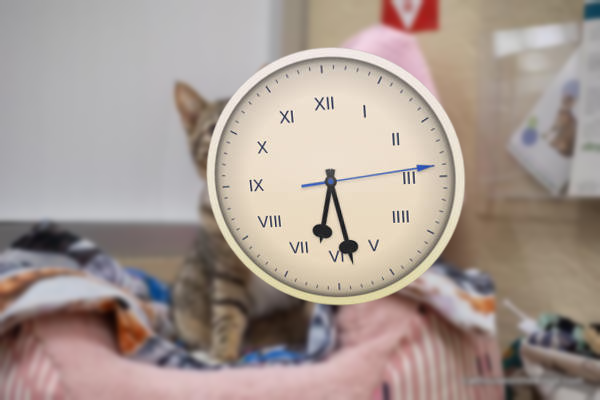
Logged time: 6.28.14
